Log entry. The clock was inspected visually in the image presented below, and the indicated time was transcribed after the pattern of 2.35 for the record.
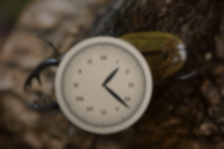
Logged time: 1.22
